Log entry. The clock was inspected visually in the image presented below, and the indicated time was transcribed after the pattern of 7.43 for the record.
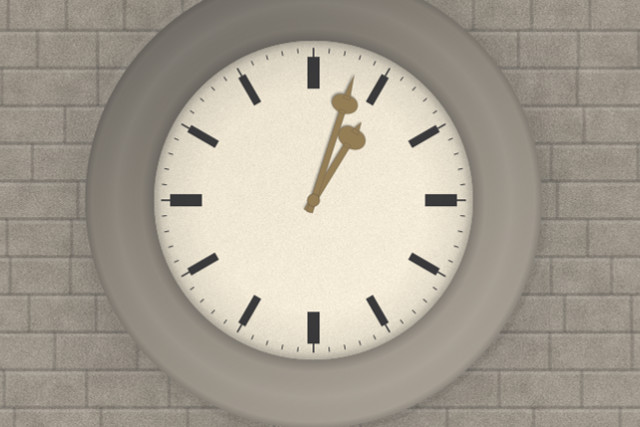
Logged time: 1.03
